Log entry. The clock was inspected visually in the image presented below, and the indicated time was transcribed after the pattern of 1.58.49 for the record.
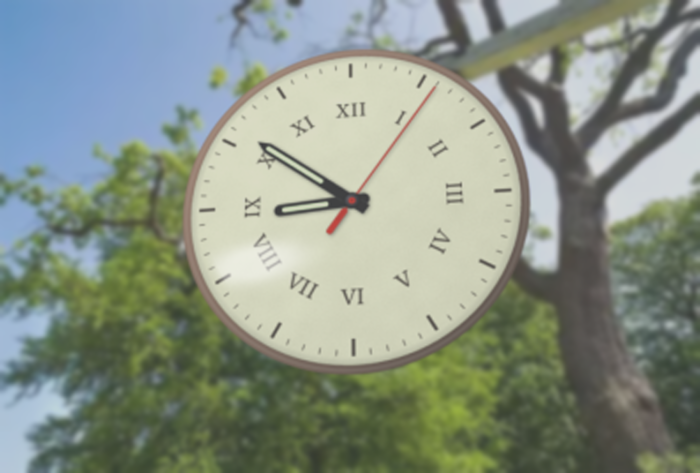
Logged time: 8.51.06
